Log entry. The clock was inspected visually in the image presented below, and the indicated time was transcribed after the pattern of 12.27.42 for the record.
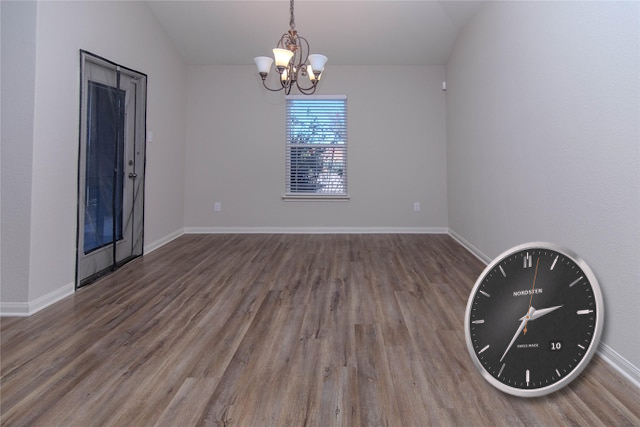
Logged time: 2.36.02
